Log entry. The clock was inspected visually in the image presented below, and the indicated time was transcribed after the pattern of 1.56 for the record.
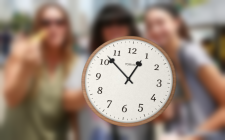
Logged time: 12.52
